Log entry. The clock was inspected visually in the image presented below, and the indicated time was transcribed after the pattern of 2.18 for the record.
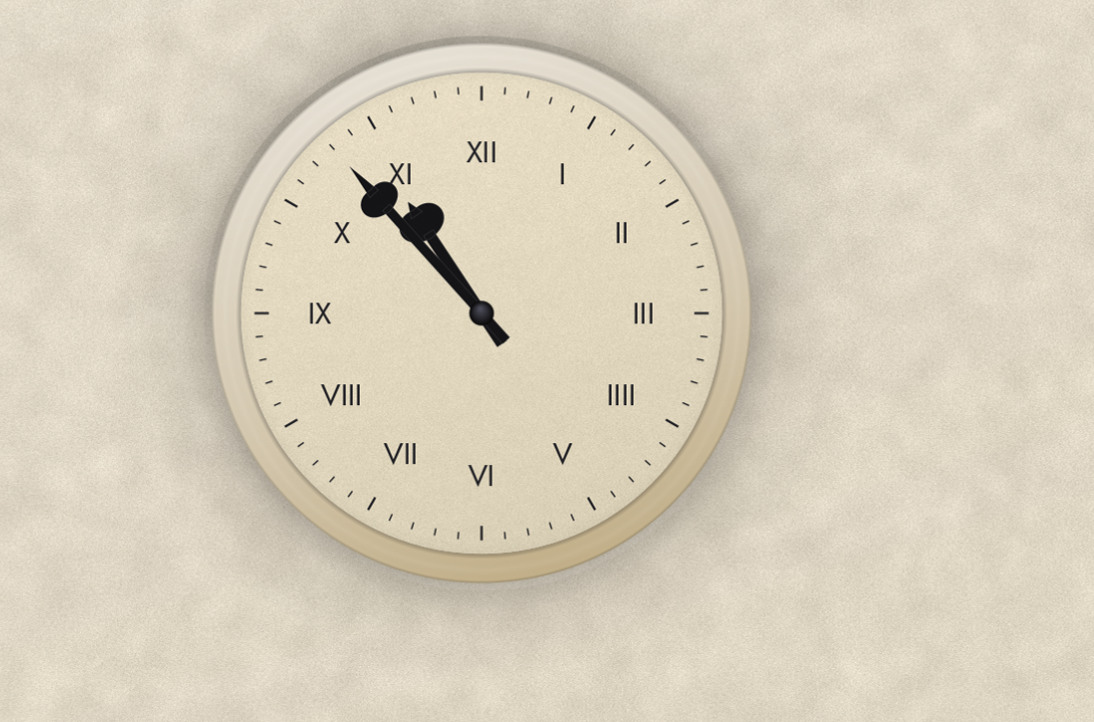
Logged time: 10.53
